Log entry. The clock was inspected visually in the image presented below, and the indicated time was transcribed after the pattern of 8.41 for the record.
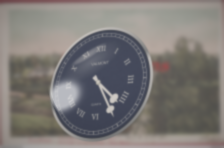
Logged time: 4.25
